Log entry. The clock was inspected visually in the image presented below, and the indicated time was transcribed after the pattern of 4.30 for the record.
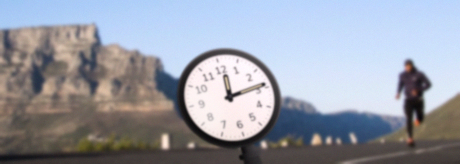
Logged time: 12.14
